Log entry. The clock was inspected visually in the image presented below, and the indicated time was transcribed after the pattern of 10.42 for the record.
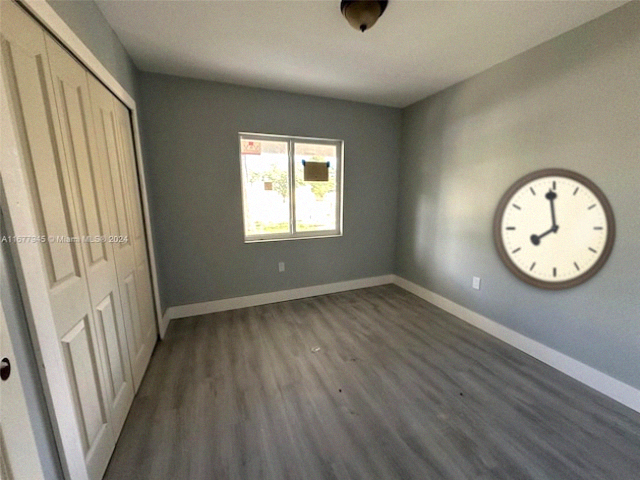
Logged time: 7.59
